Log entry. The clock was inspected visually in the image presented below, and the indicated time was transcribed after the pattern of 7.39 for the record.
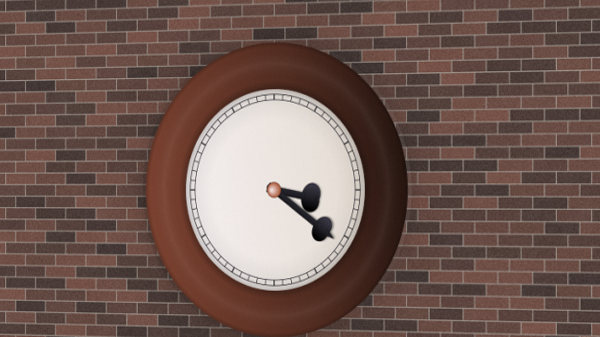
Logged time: 3.21
